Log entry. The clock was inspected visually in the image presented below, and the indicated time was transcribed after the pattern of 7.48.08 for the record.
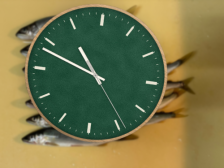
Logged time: 10.48.24
